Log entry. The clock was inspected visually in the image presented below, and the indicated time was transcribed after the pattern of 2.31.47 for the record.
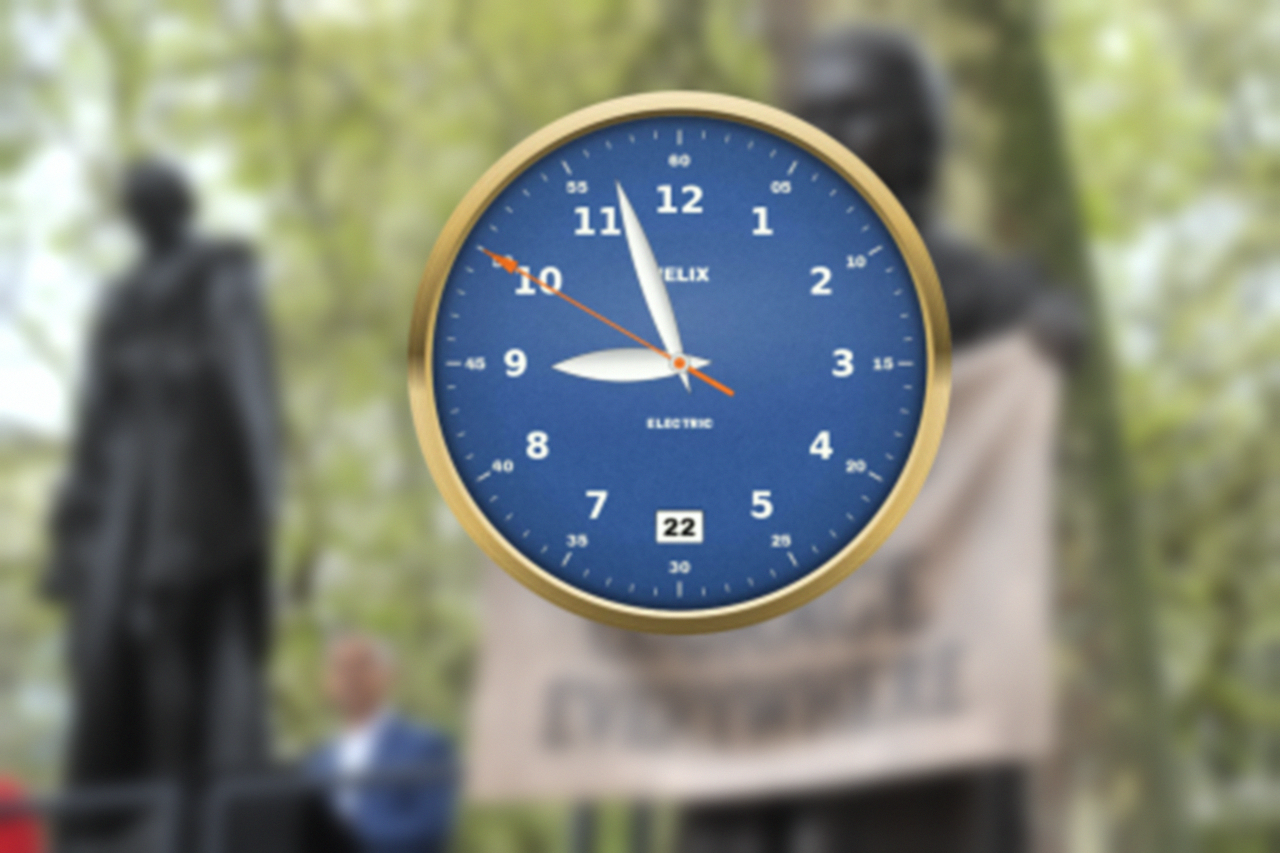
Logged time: 8.56.50
